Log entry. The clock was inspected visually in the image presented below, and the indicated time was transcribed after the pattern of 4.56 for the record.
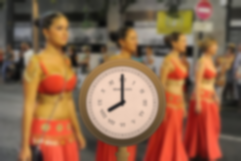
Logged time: 8.00
